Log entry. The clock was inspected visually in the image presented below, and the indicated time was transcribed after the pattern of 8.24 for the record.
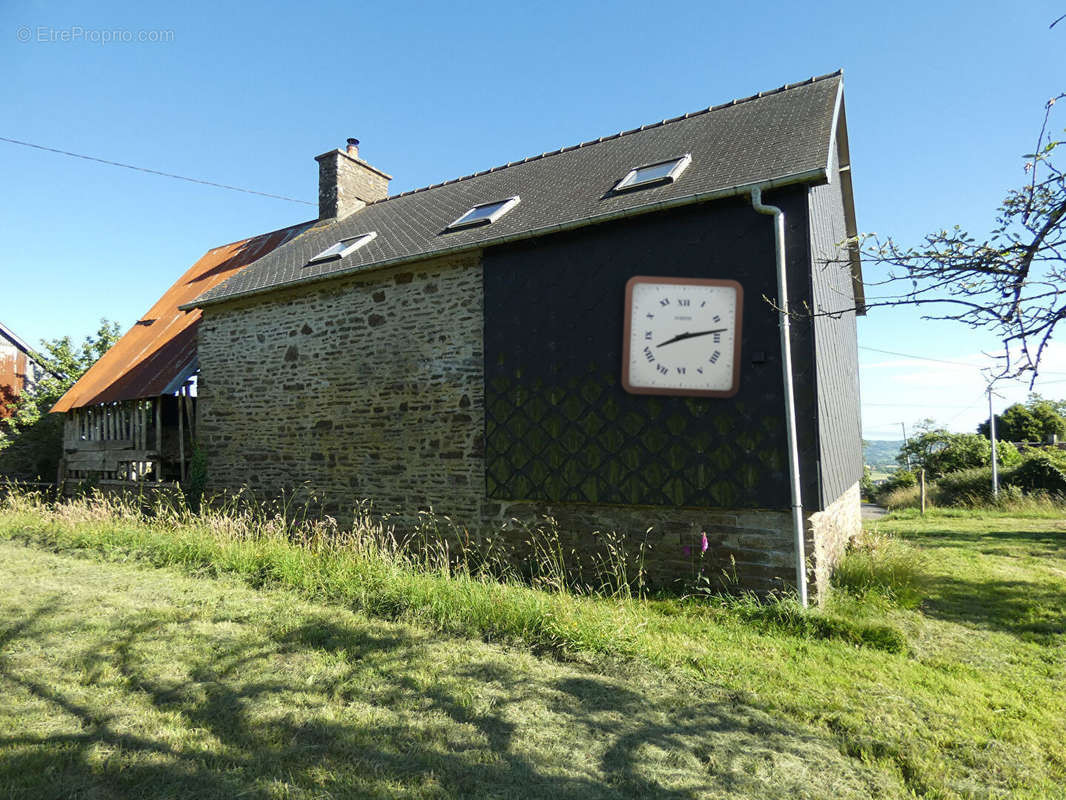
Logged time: 8.13
